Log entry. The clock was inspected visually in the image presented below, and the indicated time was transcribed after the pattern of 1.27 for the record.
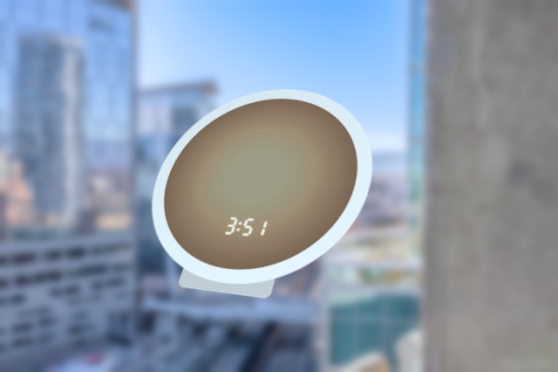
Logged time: 3.51
